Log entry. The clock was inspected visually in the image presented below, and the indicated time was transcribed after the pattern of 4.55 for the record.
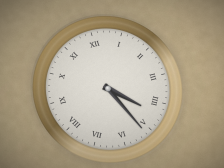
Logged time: 4.26
